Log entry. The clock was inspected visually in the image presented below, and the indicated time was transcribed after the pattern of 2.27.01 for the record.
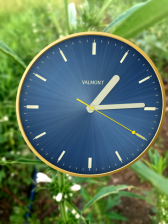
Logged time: 1.14.20
